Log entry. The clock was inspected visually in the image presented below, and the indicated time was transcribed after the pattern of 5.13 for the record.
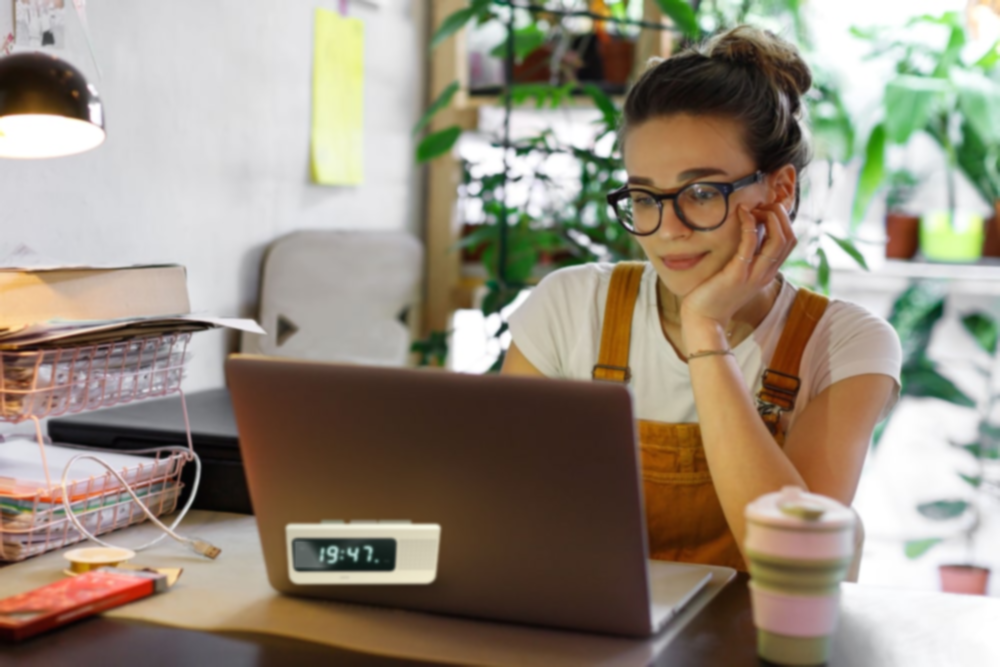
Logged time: 19.47
